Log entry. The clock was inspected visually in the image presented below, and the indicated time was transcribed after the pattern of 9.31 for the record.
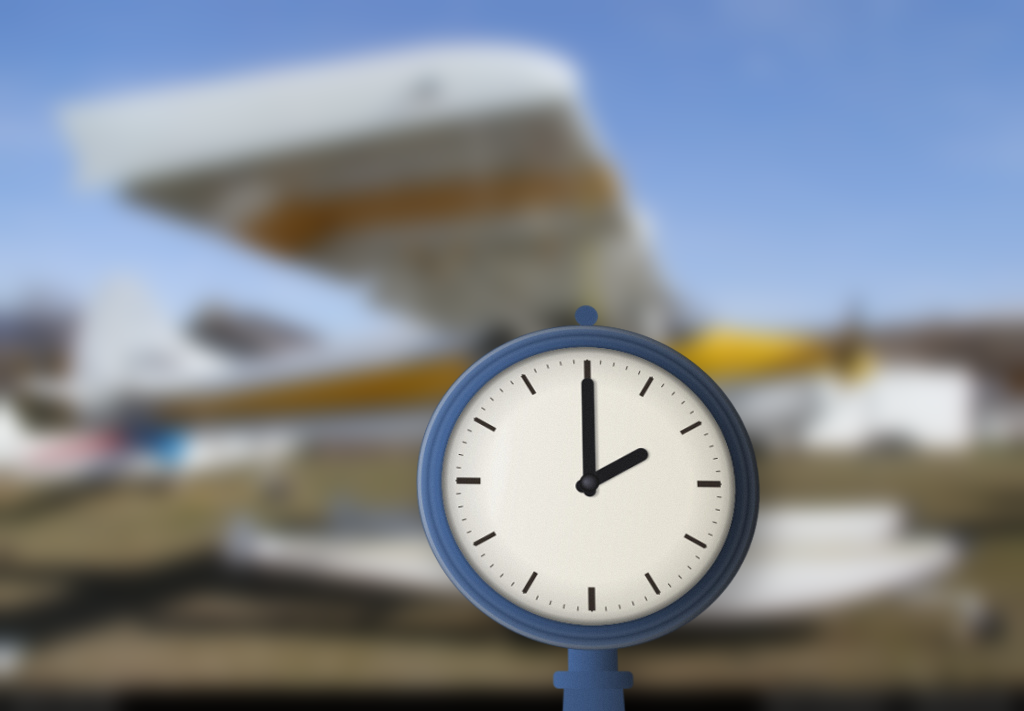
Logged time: 2.00
